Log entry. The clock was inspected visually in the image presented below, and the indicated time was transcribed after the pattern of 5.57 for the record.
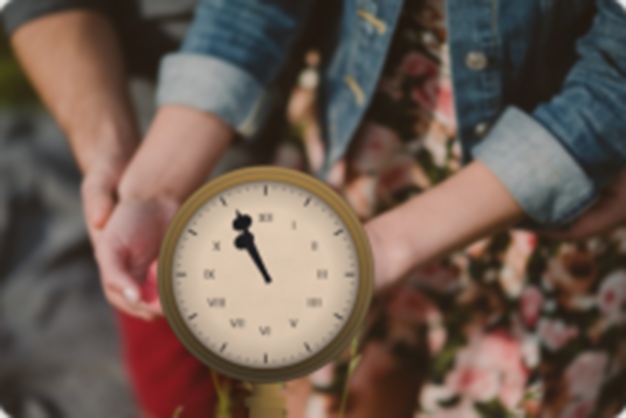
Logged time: 10.56
